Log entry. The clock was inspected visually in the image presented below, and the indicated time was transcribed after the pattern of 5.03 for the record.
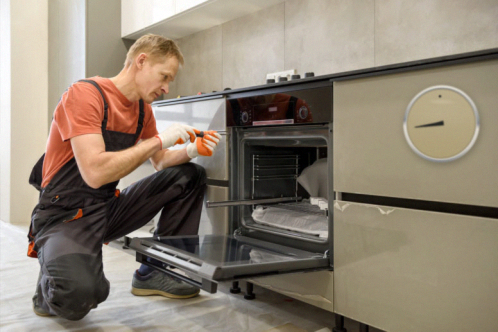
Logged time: 8.44
